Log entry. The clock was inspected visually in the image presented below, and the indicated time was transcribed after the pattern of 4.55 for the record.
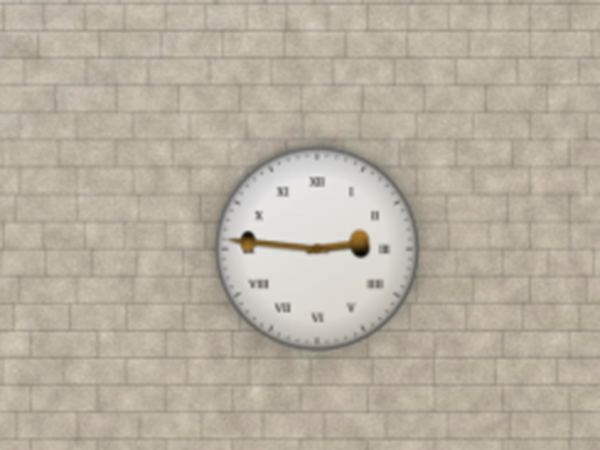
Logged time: 2.46
